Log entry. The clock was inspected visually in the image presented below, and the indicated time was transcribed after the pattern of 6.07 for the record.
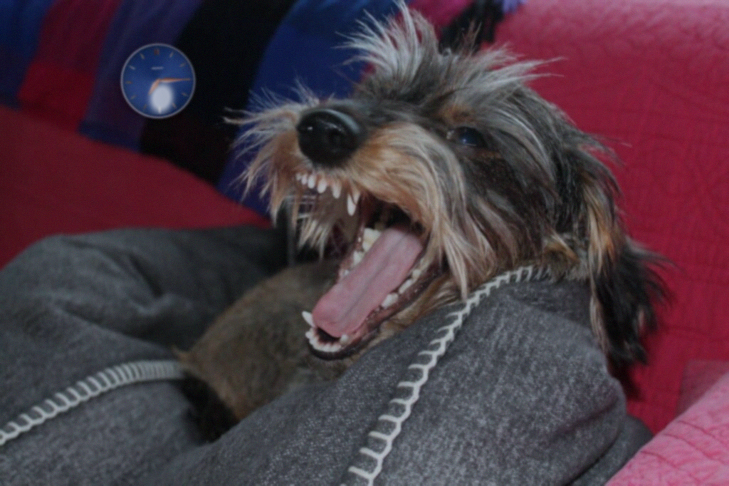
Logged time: 7.15
